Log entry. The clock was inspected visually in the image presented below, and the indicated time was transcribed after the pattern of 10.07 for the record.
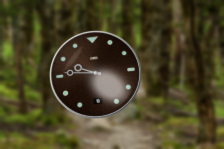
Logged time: 9.46
